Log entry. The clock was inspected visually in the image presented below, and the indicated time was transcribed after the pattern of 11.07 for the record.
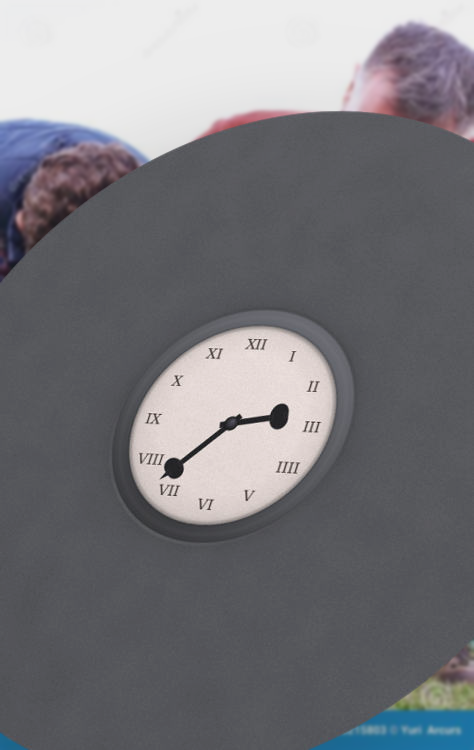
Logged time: 2.37
